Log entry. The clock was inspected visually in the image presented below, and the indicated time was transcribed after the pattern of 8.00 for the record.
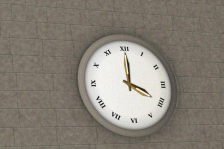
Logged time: 4.00
